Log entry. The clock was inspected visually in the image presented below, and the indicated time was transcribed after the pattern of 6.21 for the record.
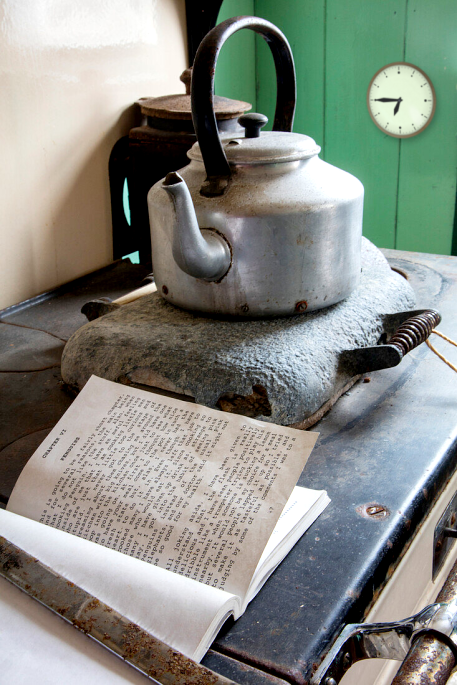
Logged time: 6.45
